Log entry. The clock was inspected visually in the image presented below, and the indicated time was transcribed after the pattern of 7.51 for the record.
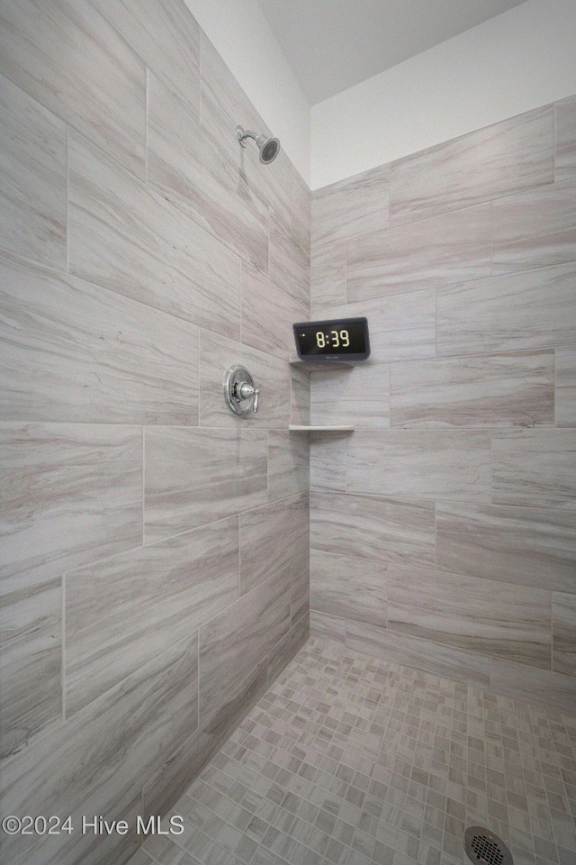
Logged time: 8.39
